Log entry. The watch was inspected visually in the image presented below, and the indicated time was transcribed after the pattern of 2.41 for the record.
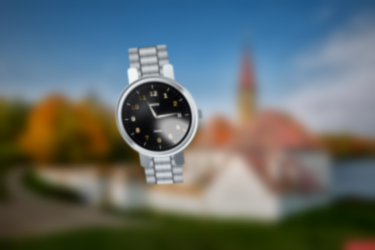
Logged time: 11.14
